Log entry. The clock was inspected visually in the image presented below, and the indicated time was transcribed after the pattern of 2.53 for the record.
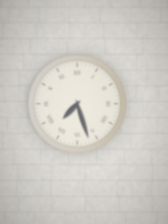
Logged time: 7.27
